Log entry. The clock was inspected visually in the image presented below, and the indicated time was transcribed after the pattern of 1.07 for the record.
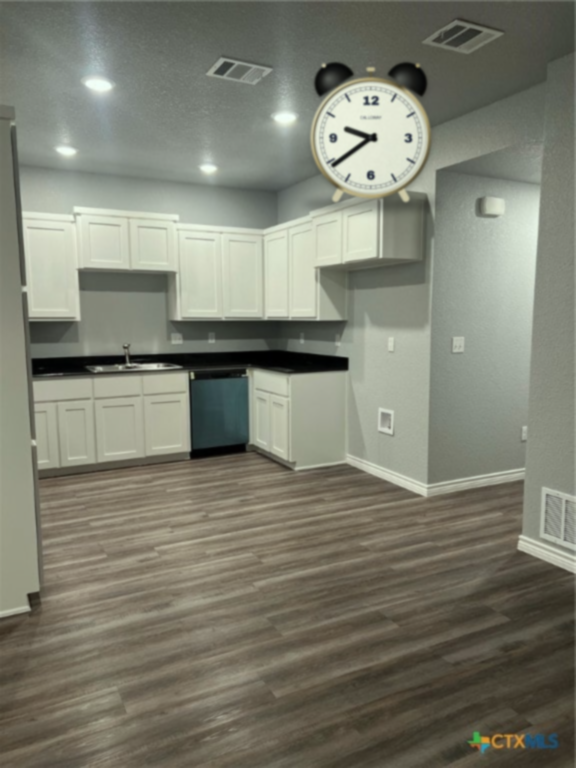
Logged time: 9.39
